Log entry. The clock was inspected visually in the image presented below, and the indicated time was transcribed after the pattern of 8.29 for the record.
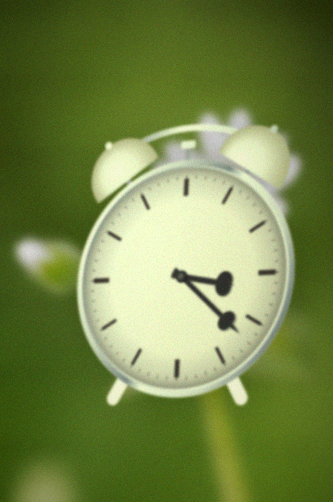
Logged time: 3.22
